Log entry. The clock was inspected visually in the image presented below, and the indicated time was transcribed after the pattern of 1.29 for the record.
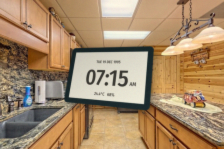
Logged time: 7.15
